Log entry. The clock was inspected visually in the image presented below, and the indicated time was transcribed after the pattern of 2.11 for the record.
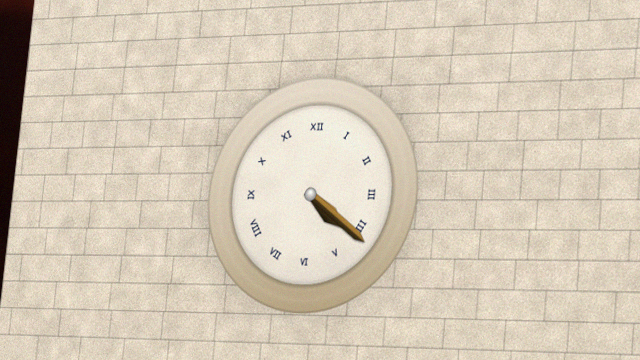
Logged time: 4.21
